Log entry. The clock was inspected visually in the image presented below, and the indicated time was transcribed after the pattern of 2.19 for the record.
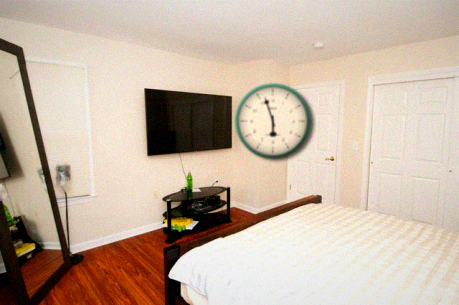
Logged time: 5.57
